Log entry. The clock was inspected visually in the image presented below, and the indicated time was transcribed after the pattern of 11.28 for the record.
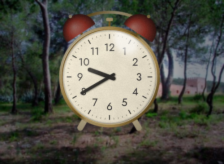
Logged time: 9.40
